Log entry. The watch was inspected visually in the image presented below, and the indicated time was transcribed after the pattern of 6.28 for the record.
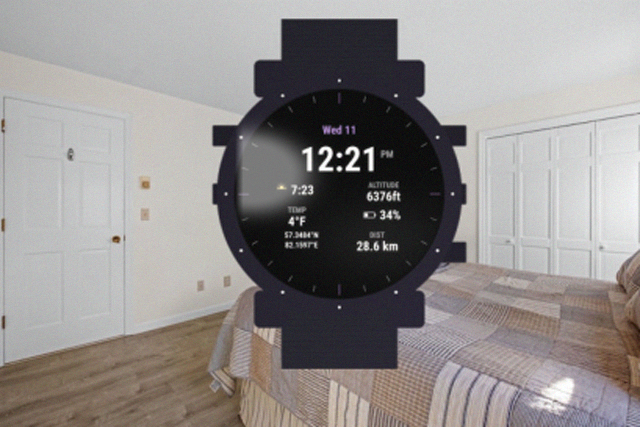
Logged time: 12.21
